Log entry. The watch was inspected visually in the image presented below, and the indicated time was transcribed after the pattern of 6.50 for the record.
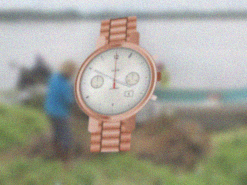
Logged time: 3.50
